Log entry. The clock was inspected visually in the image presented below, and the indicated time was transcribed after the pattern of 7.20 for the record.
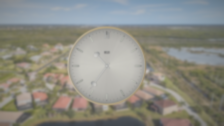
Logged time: 10.36
